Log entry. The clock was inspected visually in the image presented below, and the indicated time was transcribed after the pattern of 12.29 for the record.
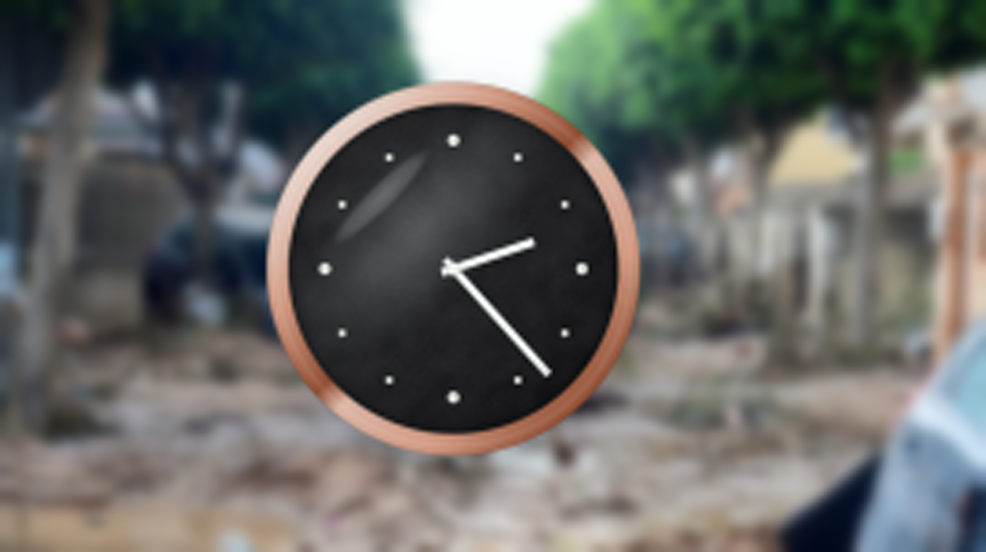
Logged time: 2.23
